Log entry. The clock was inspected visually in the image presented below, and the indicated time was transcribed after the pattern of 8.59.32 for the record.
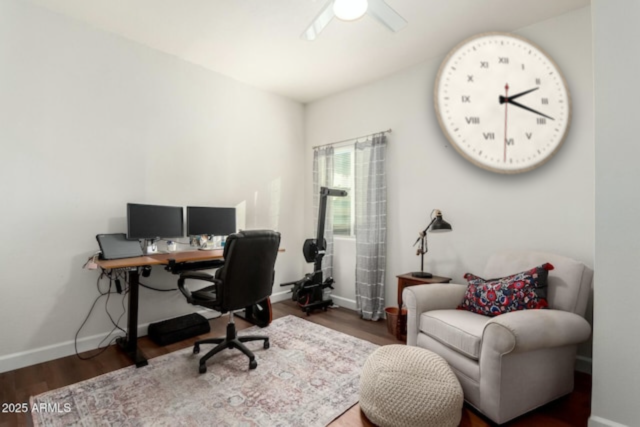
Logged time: 2.18.31
